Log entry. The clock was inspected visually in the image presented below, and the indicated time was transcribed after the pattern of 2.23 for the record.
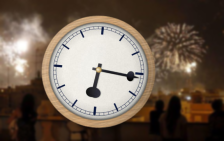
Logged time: 6.16
